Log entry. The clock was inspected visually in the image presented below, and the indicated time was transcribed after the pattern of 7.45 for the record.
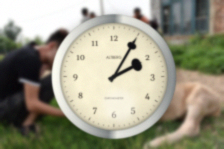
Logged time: 2.05
